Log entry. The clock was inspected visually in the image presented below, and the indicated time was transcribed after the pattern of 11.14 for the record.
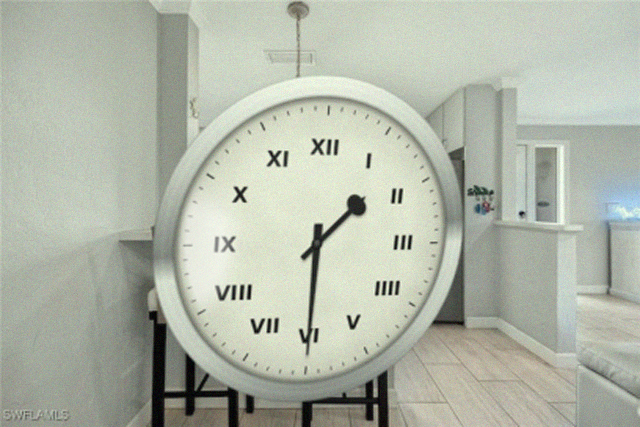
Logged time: 1.30
